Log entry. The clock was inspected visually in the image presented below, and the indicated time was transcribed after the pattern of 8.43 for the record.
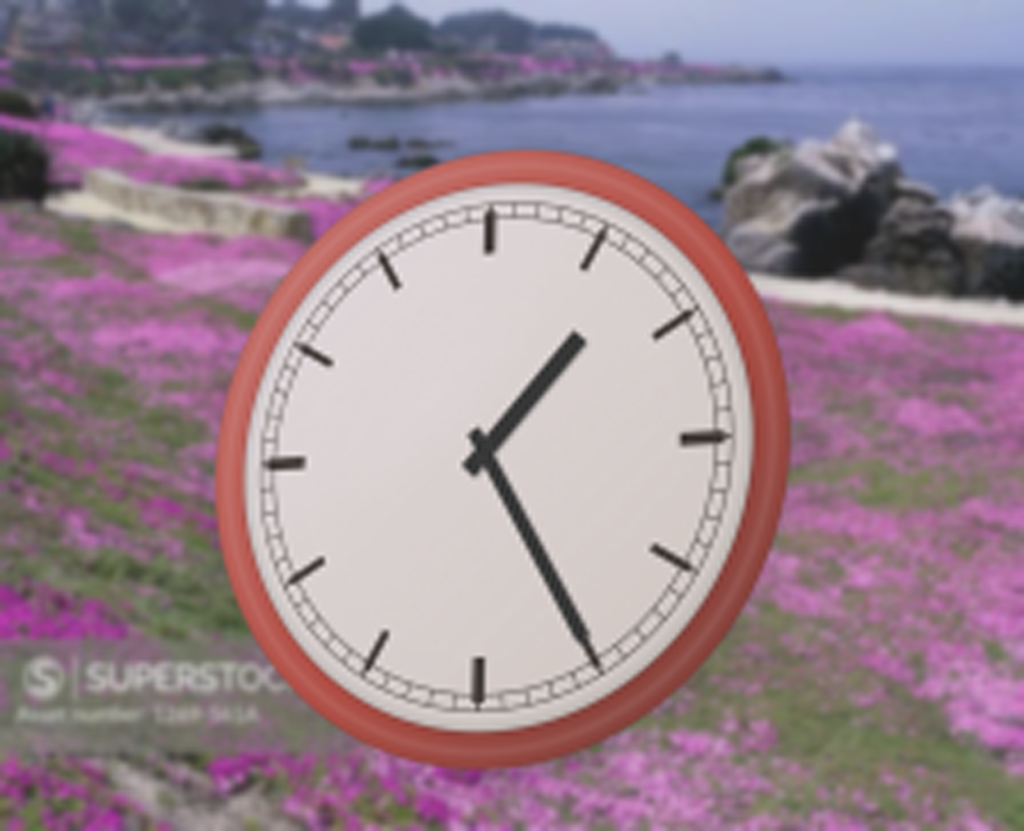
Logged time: 1.25
